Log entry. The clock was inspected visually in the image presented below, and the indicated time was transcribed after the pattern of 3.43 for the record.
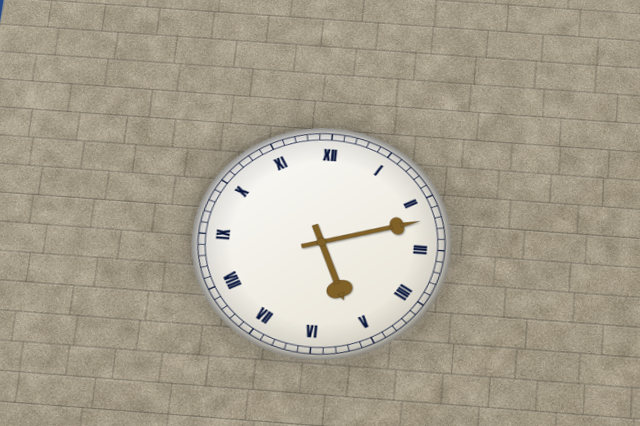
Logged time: 5.12
